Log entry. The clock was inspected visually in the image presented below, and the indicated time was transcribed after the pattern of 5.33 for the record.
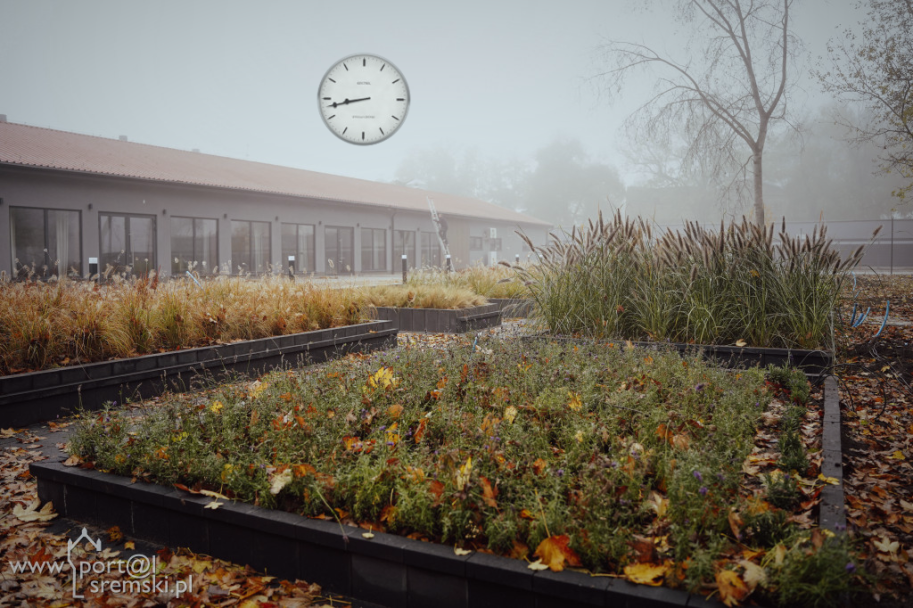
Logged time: 8.43
